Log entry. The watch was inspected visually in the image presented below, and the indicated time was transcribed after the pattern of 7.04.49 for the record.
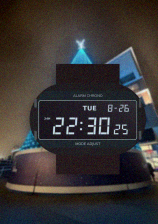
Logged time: 22.30.25
